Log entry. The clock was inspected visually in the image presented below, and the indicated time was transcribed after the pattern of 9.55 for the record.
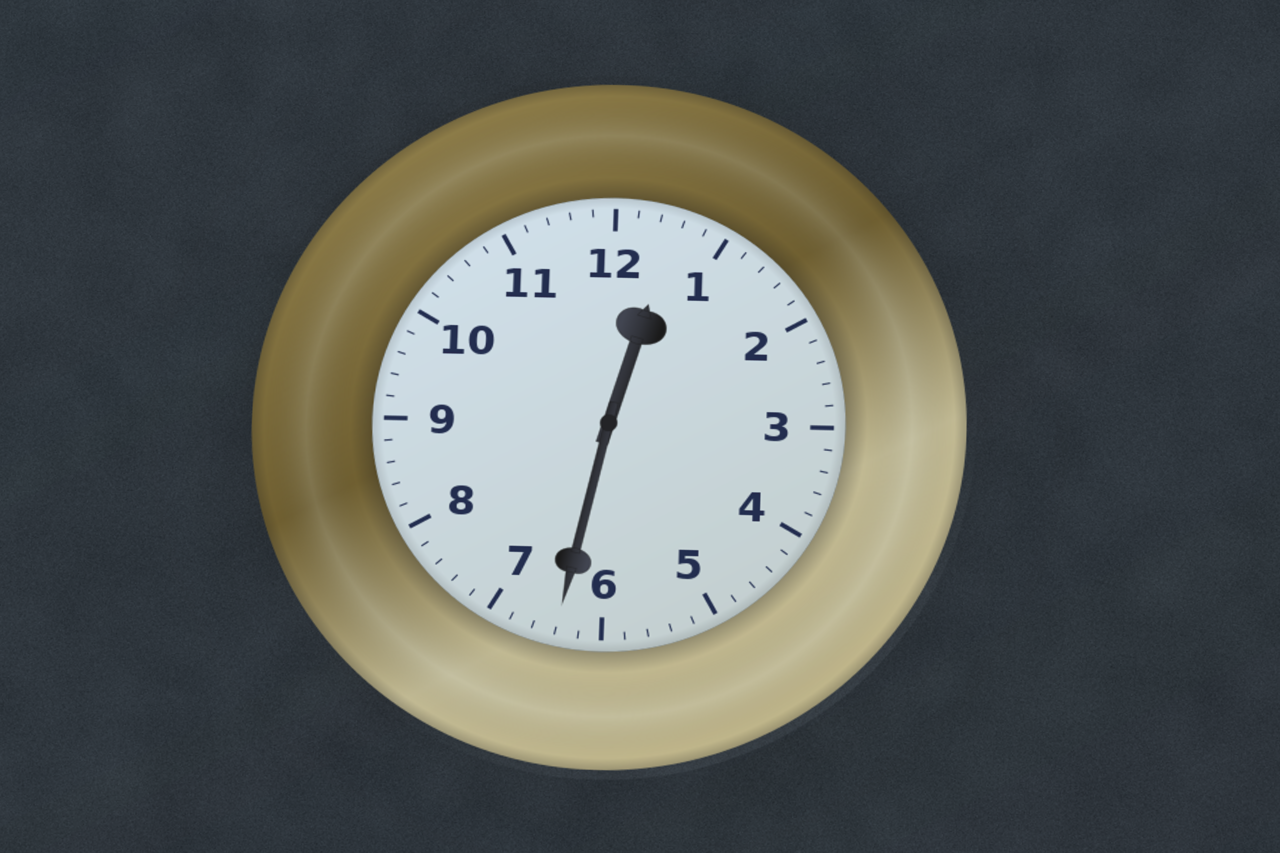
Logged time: 12.32
